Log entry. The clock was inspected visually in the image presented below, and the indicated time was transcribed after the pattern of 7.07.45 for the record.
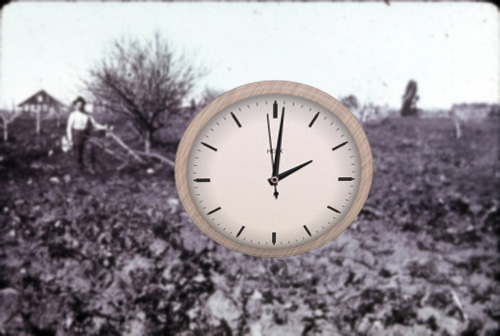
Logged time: 2.00.59
